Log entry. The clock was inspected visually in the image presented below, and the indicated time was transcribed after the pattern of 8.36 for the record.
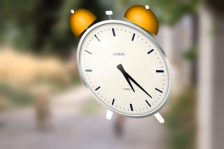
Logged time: 5.23
